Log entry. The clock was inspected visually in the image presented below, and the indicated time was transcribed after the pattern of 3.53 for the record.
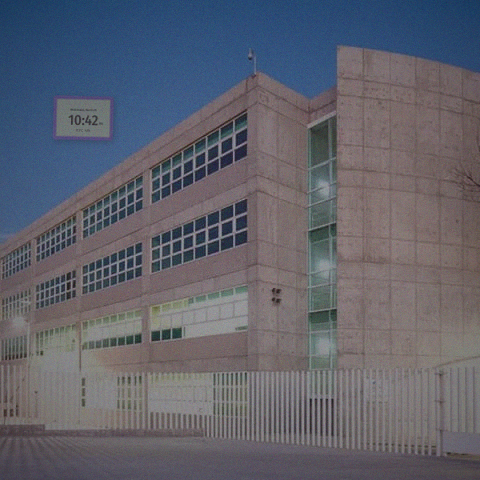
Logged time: 10.42
